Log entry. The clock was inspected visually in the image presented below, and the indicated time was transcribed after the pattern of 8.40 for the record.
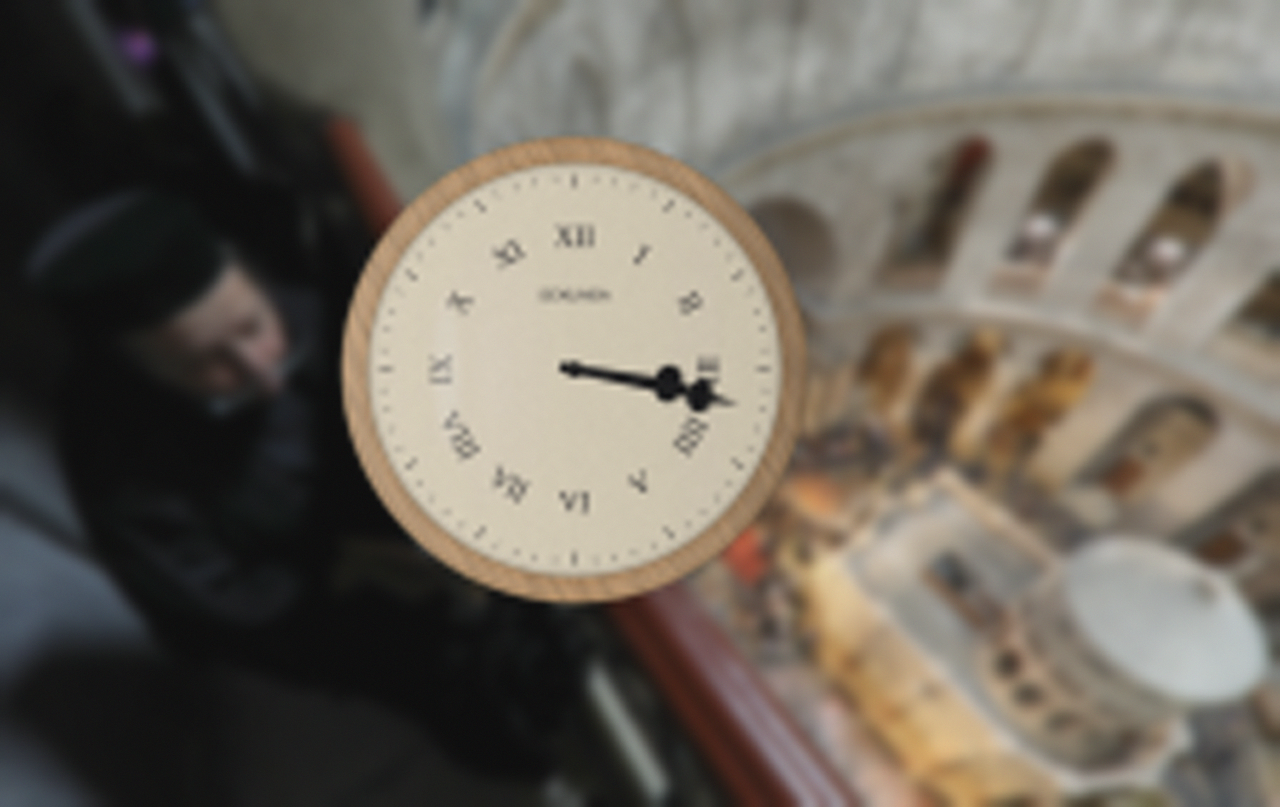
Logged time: 3.17
